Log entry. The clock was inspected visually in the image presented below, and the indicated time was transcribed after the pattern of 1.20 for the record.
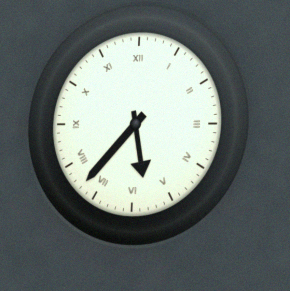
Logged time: 5.37
